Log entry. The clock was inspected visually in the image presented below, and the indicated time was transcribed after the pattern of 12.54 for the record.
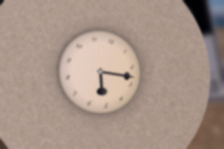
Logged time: 5.13
